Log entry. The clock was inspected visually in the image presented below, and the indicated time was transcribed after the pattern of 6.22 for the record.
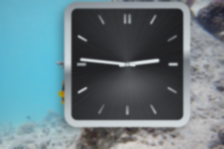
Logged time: 2.46
